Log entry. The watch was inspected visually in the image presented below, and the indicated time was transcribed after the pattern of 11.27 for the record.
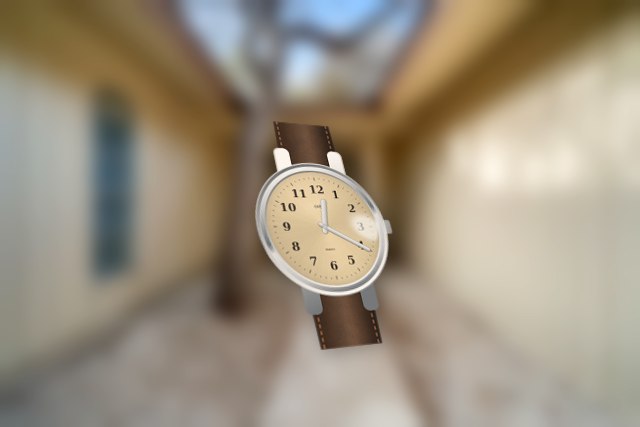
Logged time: 12.20
